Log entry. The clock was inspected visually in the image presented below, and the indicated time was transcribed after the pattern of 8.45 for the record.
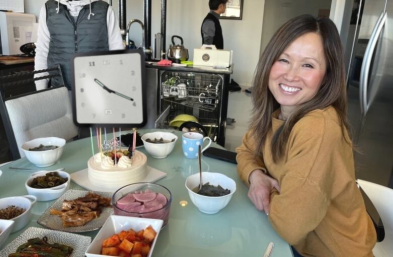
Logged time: 10.19
